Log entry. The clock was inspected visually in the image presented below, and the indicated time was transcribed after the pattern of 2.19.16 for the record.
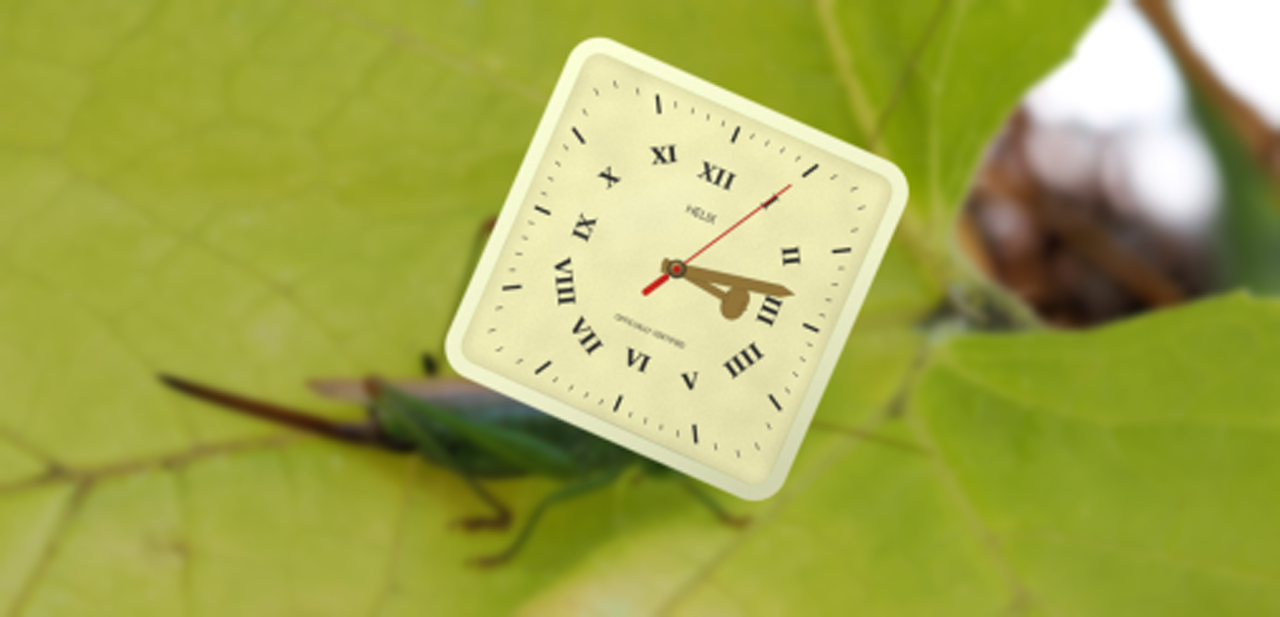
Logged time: 3.13.05
